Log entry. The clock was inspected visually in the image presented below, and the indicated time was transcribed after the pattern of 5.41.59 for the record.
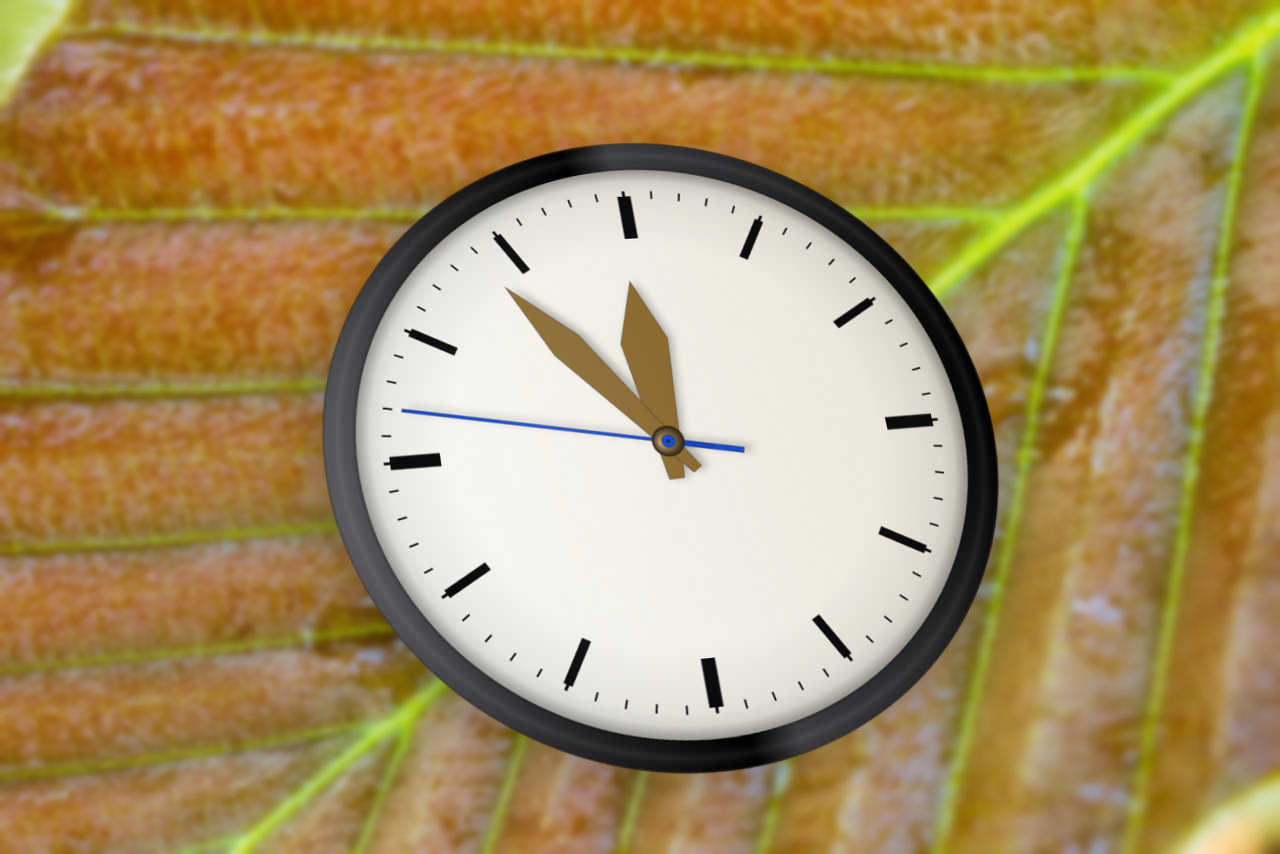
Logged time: 11.53.47
